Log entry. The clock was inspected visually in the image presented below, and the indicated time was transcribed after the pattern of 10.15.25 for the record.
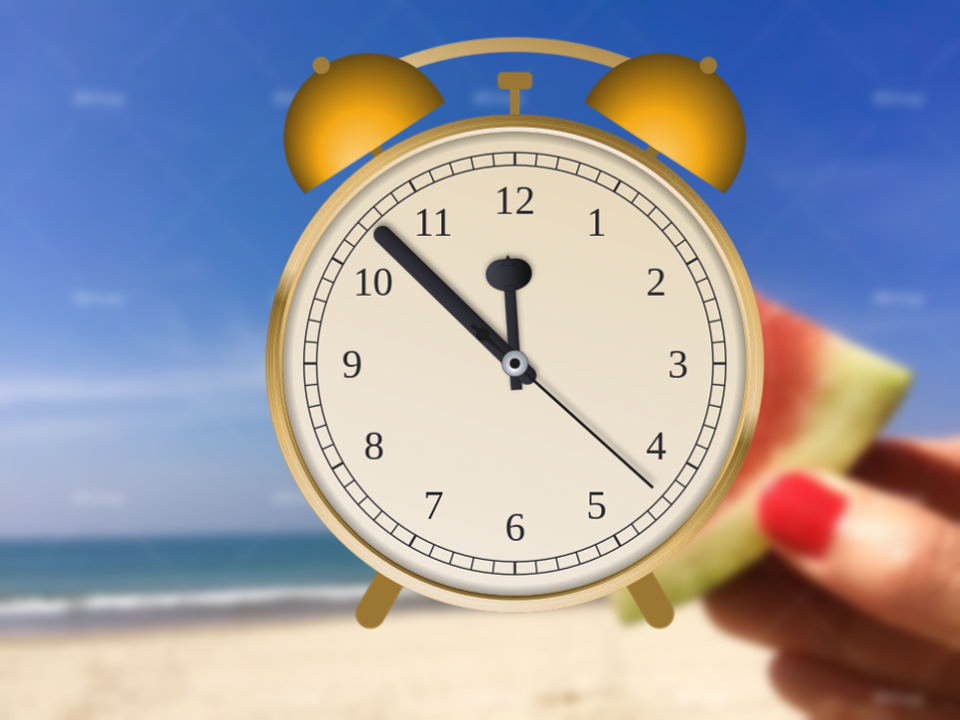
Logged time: 11.52.22
